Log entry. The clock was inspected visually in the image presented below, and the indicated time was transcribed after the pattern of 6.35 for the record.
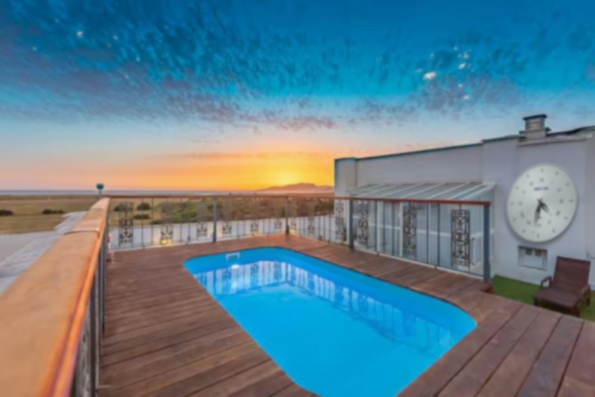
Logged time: 4.32
